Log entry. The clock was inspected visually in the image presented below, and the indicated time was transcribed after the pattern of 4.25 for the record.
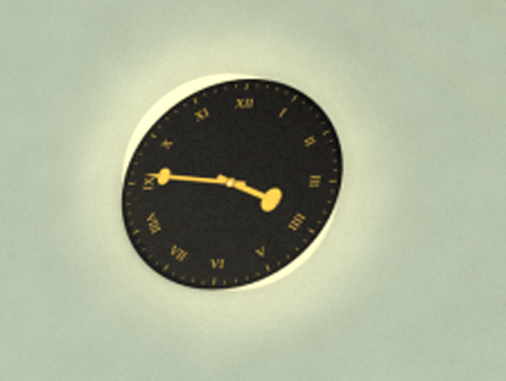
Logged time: 3.46
